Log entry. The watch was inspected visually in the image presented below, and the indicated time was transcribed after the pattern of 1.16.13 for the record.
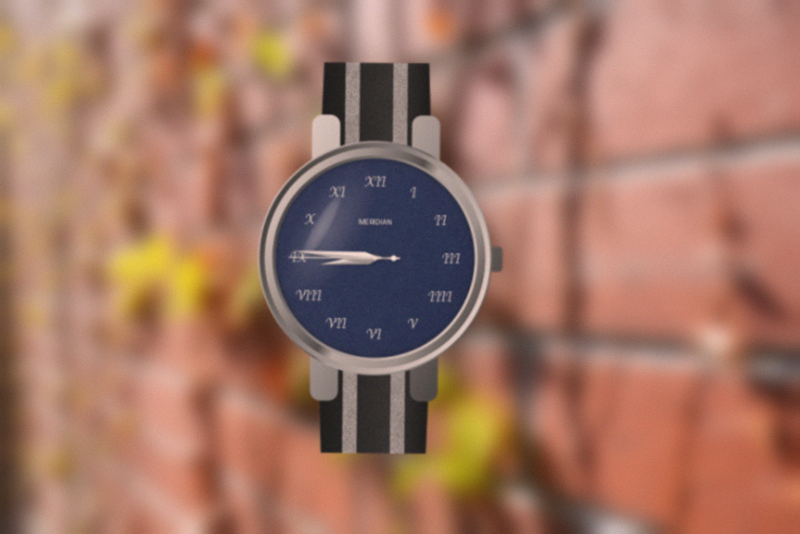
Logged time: 8.45.45
